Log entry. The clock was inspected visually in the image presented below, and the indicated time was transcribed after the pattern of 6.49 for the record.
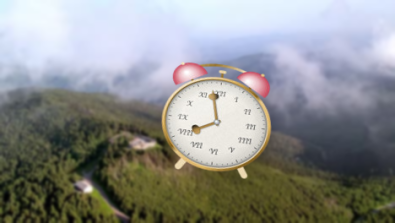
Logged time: 7.58
